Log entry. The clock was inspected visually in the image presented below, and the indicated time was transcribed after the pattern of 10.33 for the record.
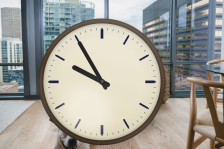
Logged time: 9.55
